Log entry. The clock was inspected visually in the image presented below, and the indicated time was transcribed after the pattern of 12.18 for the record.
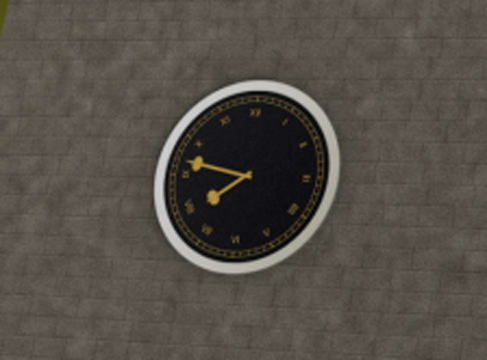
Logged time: 7.47
